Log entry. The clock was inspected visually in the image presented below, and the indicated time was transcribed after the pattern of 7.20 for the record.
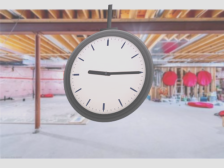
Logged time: 9.15
